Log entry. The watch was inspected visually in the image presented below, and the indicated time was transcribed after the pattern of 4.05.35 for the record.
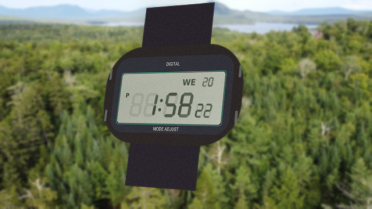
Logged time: 1.58.22
